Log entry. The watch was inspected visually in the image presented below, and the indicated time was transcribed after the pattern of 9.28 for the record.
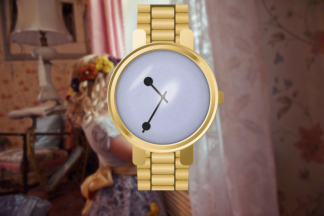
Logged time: 10.35
